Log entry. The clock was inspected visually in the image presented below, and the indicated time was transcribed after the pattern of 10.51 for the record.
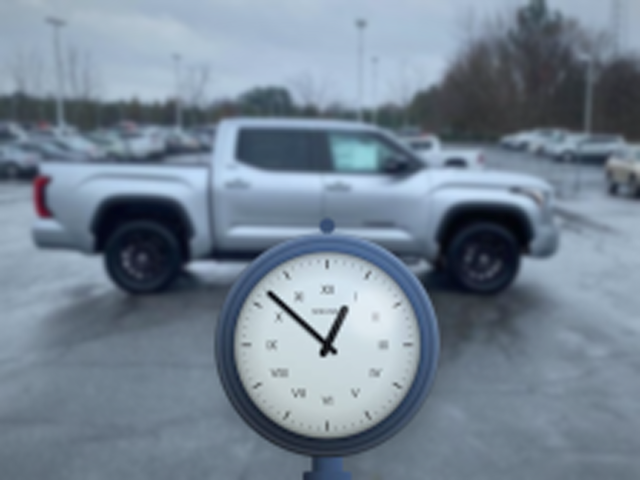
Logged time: 12.52
